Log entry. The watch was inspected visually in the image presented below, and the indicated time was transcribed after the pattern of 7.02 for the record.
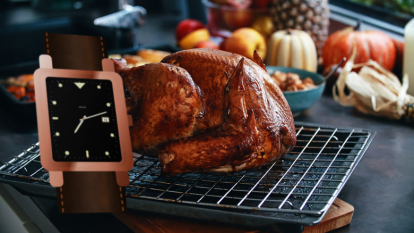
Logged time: 7.12
